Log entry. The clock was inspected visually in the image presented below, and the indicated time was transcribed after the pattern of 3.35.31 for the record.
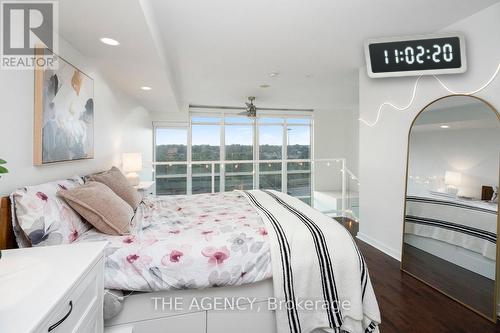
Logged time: 11.02.20
